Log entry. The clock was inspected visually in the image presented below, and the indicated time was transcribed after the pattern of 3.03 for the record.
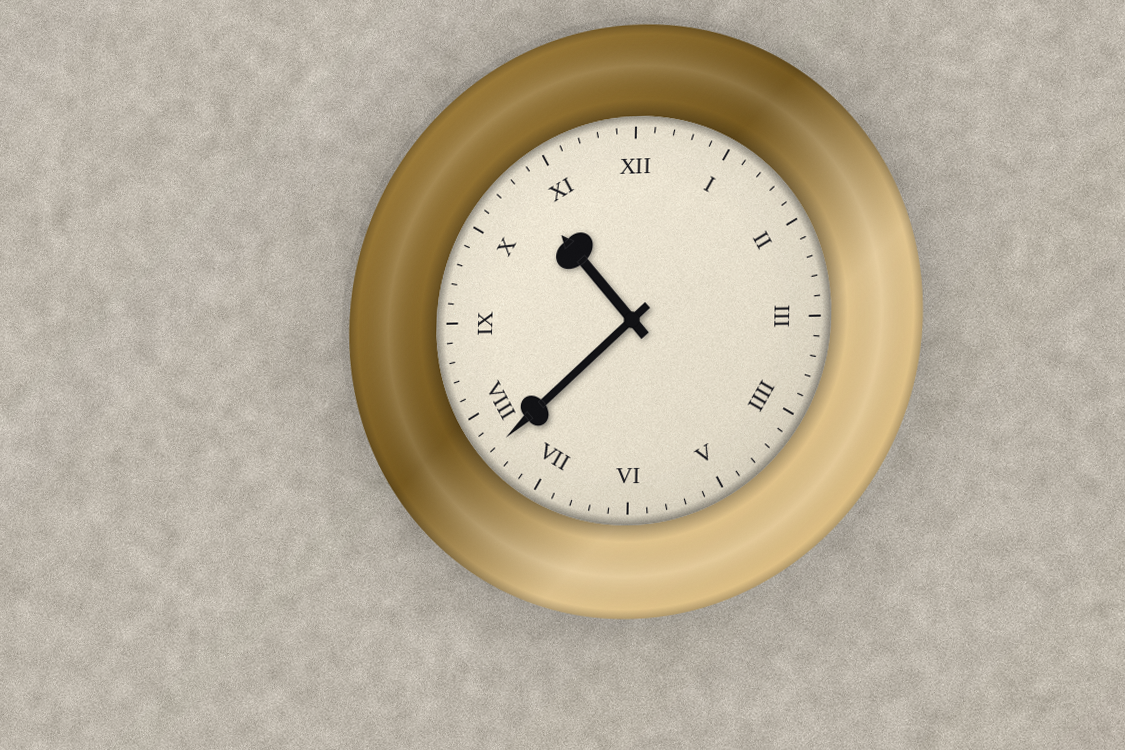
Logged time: 10.38
